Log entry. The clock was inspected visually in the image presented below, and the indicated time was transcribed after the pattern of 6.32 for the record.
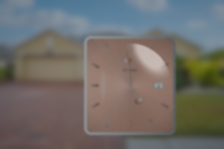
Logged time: 4.59
